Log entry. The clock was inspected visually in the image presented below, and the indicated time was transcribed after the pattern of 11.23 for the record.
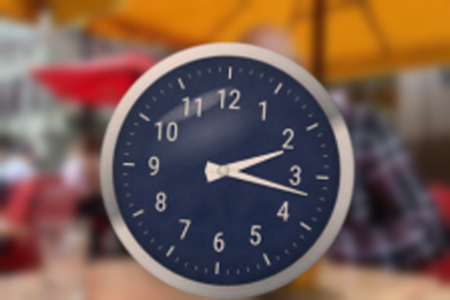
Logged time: 2.17
